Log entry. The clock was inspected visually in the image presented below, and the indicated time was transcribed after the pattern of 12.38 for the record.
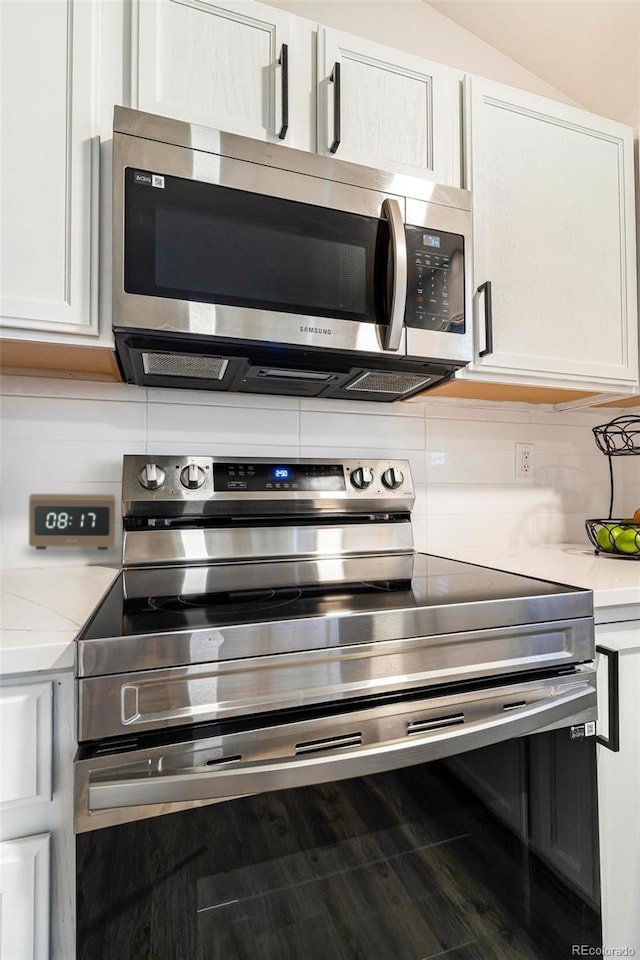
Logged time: 8.17
